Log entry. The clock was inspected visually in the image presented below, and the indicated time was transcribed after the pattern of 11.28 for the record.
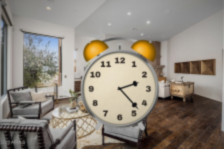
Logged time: 2.23
